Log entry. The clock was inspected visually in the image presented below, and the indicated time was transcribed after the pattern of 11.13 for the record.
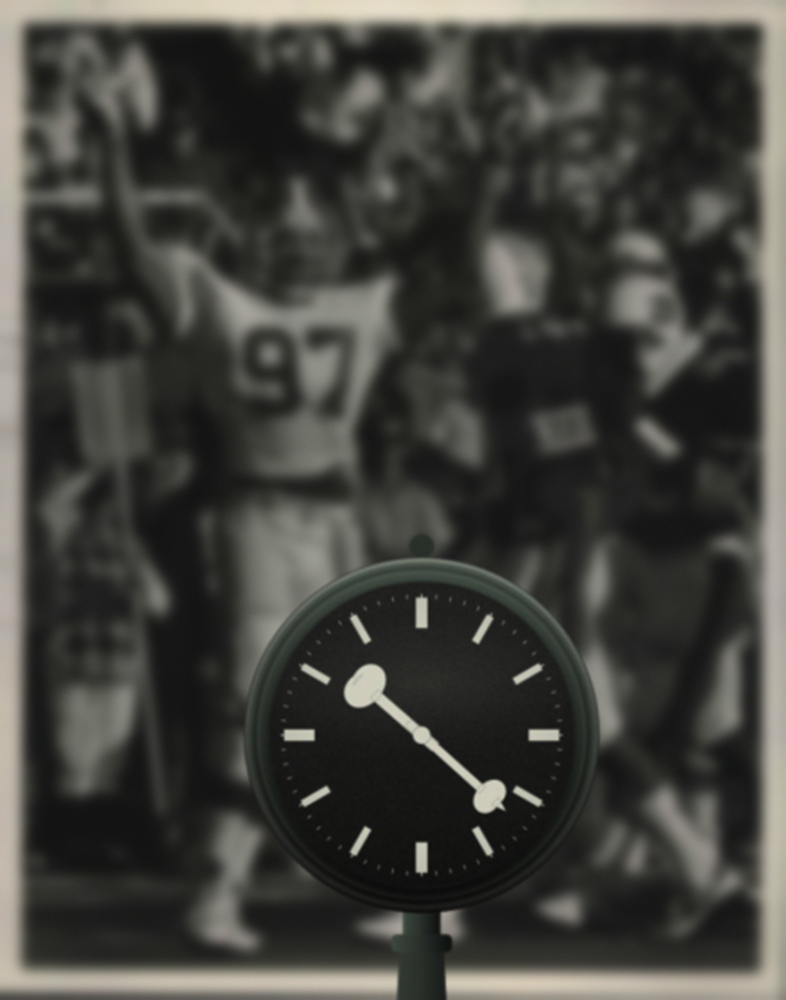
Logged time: 10.22
